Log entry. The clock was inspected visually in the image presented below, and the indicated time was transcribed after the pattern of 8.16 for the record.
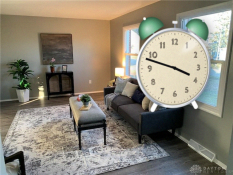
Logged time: 3.48
